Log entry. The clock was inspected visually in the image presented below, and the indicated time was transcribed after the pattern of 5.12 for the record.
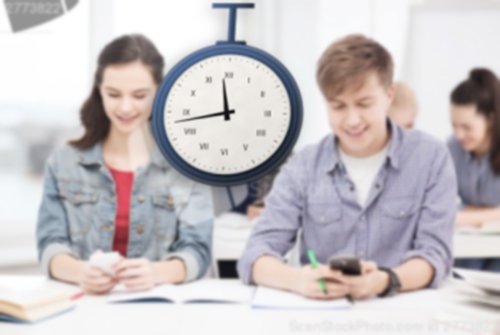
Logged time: 11.43
